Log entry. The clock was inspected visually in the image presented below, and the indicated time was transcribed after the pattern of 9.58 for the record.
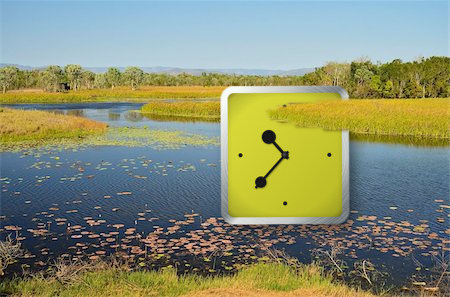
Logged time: 10.37
